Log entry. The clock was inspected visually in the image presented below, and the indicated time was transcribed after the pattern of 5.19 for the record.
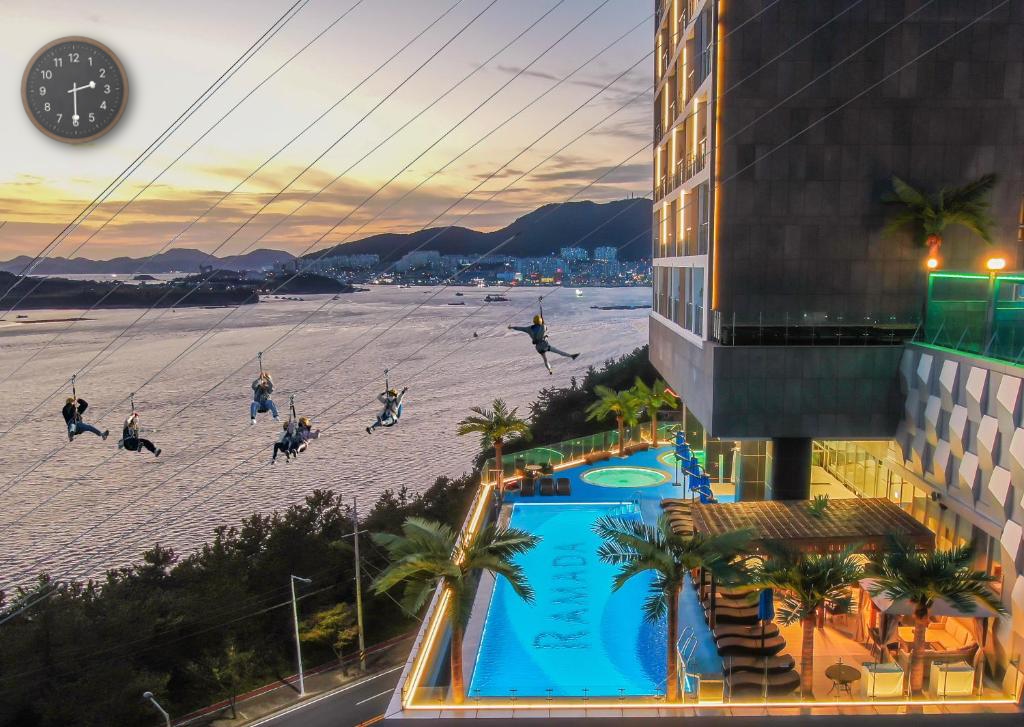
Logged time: 2.30
